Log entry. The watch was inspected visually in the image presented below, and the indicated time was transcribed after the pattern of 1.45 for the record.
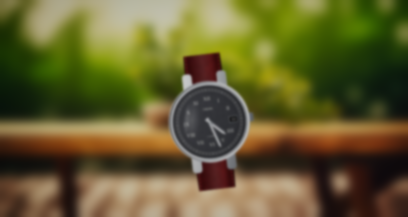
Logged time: 4.27
